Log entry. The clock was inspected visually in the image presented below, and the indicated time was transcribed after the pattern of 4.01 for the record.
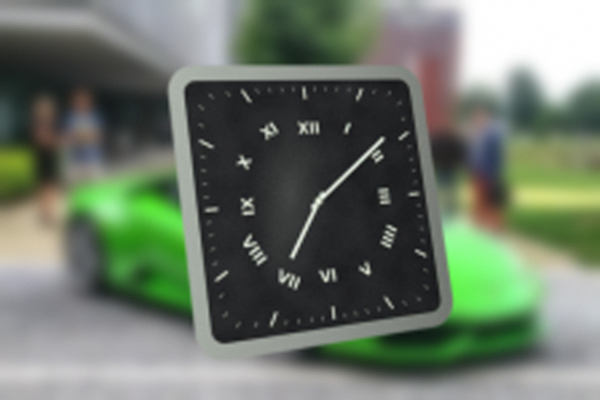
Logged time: 7.09
